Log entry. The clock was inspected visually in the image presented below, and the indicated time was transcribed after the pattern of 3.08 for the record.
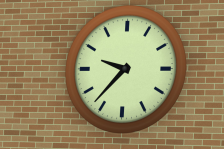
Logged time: 9.37
